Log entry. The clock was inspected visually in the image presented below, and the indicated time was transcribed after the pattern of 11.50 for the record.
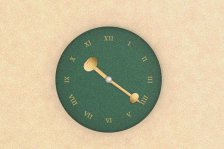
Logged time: 10.21
